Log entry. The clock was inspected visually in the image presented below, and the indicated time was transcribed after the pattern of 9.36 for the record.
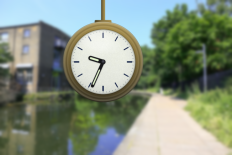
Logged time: 9.34
